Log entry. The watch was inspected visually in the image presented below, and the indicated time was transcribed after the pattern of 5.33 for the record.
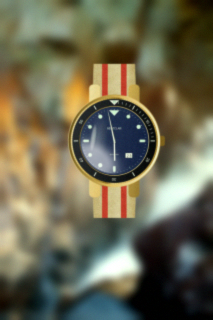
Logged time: 5.58
